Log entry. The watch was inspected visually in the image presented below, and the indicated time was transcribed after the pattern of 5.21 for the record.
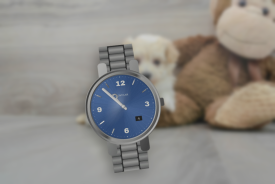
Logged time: 10.53
